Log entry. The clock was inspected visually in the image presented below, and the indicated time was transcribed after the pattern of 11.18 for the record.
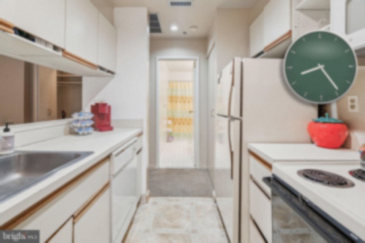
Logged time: 8.24
